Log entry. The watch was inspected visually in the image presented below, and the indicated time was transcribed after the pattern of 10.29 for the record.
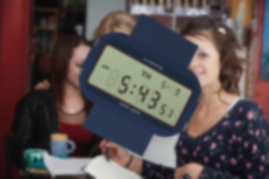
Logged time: 5.43
